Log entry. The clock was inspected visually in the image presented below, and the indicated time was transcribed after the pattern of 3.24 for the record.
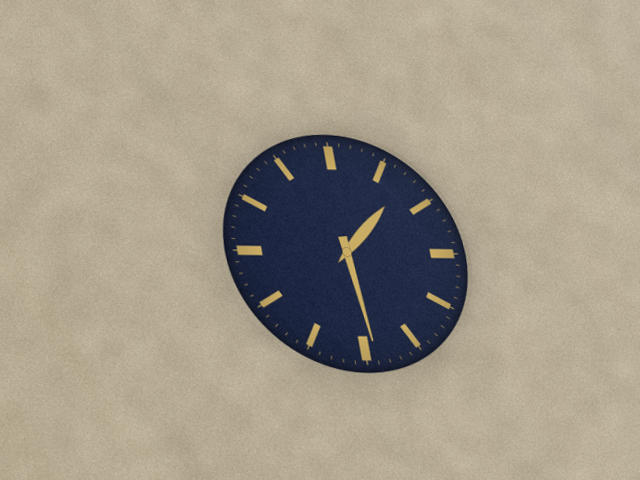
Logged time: 1.29
